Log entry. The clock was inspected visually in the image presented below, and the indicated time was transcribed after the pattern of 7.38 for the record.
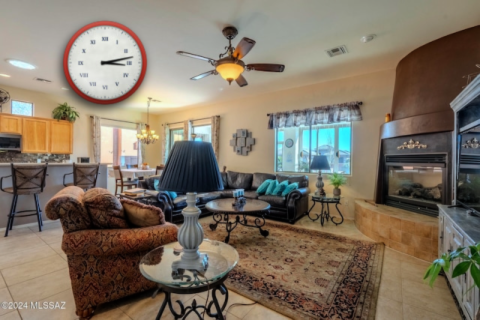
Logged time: 3.13
